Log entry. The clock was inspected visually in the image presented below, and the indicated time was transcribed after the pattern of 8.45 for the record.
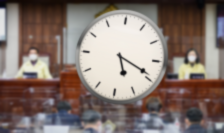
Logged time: 5.19
